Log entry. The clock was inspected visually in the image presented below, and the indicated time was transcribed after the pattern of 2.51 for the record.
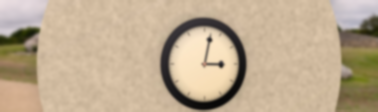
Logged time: 3.02
